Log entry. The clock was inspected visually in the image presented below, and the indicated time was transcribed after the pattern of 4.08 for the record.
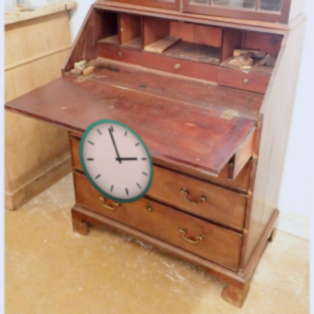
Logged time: 2.59
